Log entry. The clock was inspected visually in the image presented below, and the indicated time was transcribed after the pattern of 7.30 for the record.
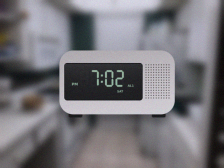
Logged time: 7.02
